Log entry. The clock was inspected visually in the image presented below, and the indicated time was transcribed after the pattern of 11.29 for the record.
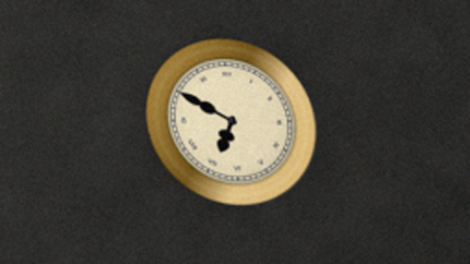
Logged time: 6.50
